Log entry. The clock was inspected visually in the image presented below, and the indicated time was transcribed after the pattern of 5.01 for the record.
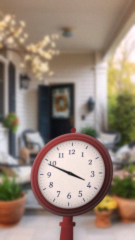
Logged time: 3.49
